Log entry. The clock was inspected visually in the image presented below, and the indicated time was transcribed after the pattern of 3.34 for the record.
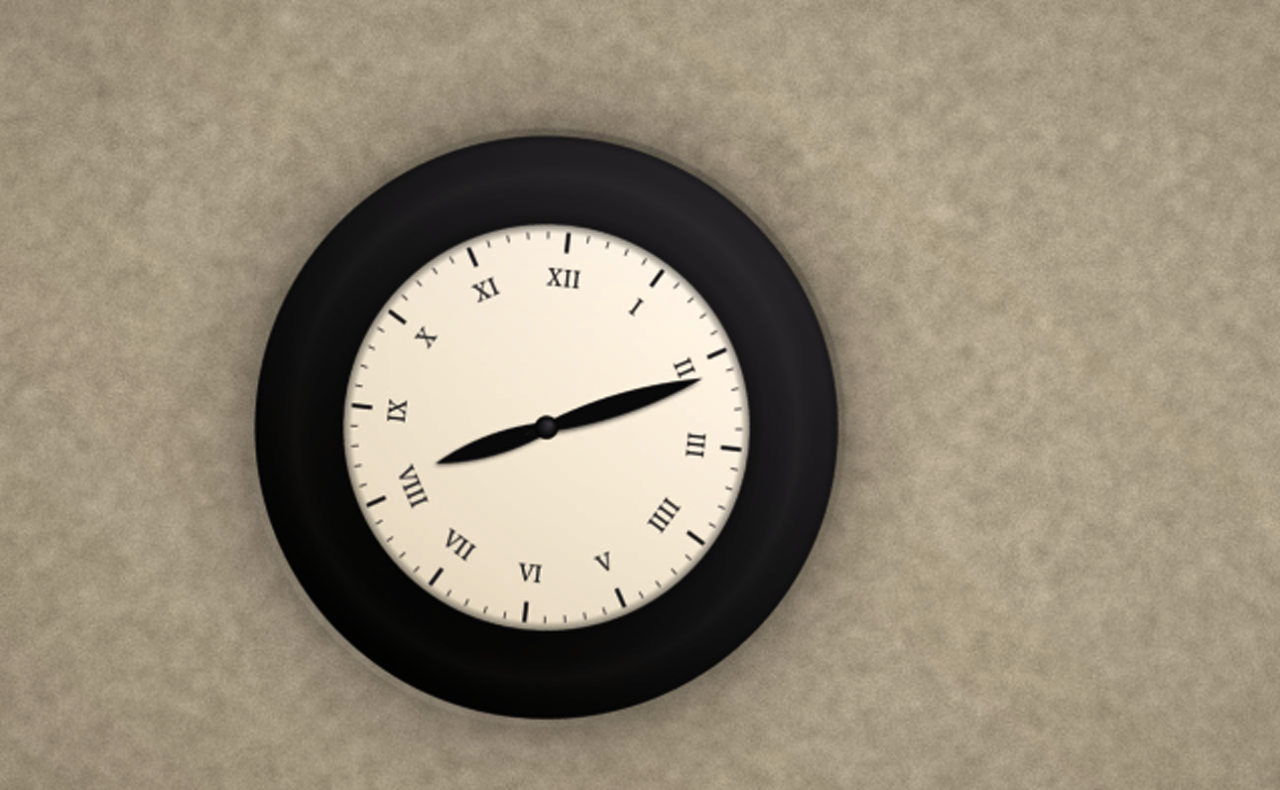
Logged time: 8.11
